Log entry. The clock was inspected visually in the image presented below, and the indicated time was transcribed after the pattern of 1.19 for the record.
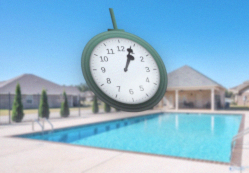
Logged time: 1.04
